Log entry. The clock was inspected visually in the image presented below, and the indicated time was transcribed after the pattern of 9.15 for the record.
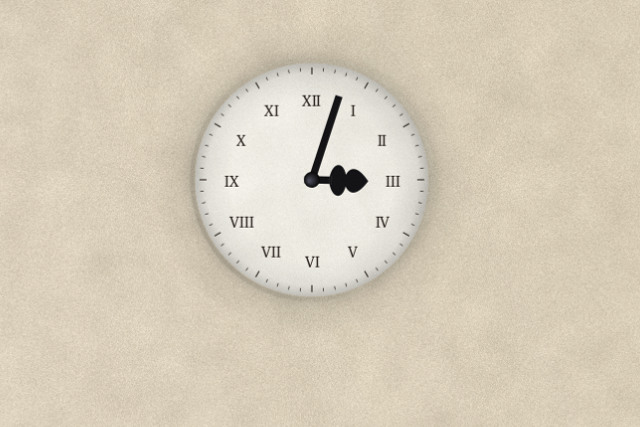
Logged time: 3.03
